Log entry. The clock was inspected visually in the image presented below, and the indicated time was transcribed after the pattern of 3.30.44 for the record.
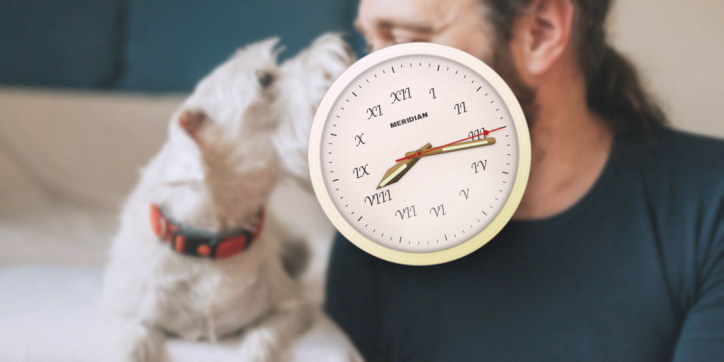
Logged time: 8.16.15
